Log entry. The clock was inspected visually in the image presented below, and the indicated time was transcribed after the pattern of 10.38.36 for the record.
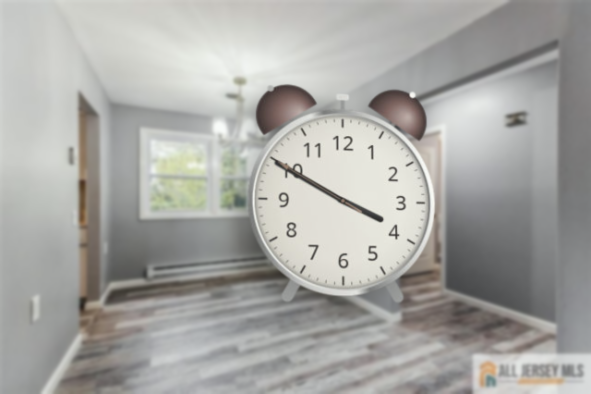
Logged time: 3.49.50
